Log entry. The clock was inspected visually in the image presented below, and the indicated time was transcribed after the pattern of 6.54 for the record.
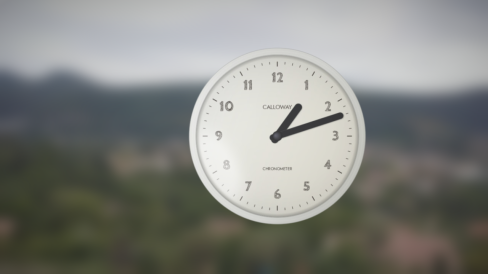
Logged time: 1.12
